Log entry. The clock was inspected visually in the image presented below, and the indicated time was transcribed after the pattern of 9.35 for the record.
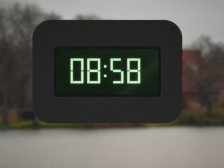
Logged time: 8.58
